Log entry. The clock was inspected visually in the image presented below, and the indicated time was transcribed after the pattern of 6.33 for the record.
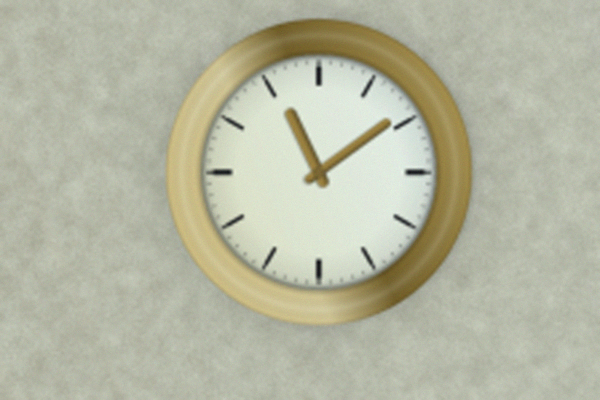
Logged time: 11.09
